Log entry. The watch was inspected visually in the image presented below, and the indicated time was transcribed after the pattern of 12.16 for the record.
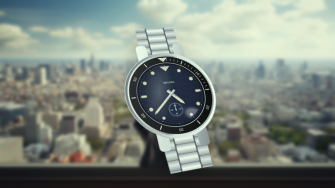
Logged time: 4.38
